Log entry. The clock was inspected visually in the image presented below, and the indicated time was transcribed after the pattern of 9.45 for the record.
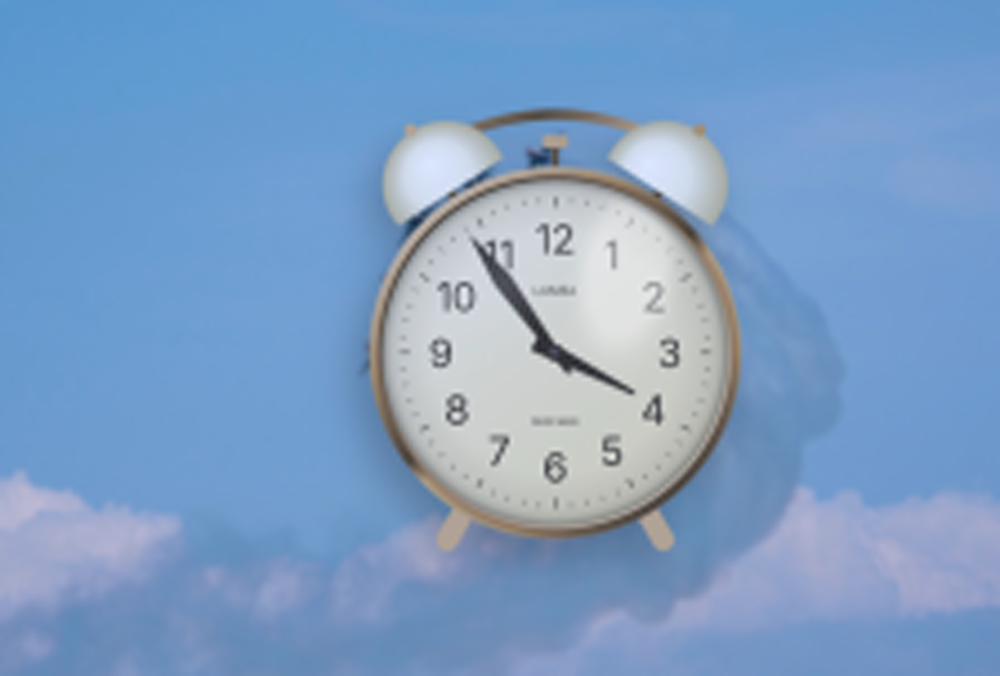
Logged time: 3.54
